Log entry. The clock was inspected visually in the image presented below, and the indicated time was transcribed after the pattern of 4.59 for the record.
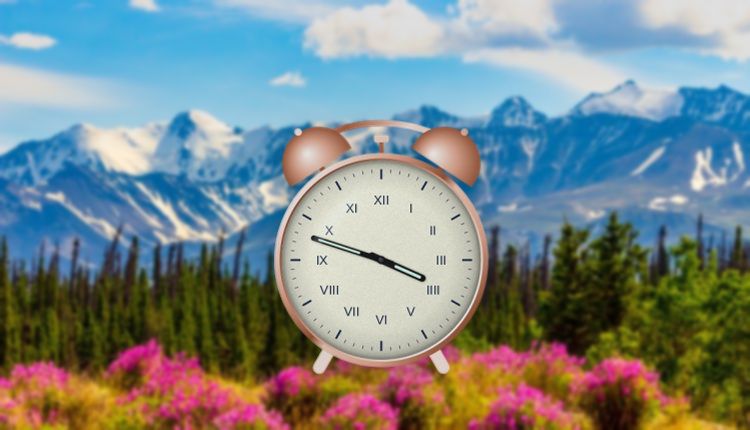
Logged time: 3.48
